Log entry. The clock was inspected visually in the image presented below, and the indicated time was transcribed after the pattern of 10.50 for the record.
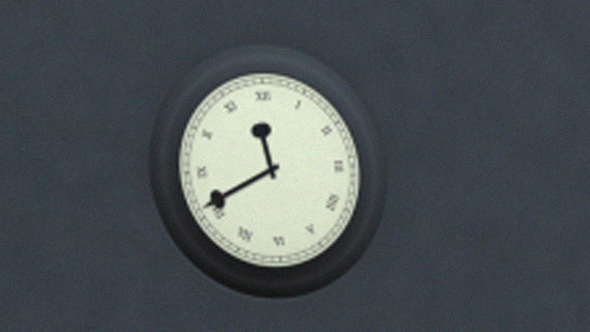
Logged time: 11.41
